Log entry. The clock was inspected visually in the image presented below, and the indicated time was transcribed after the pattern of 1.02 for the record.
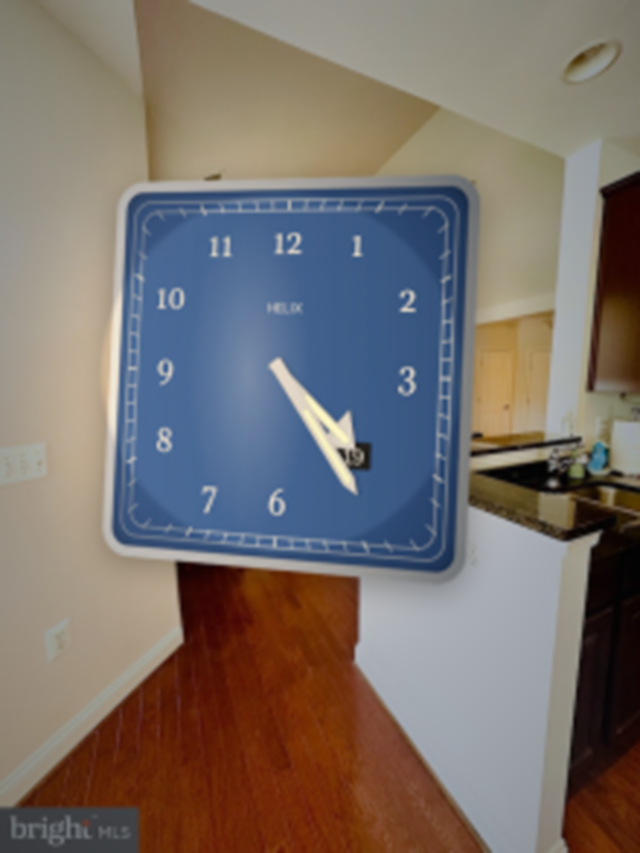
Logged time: 4.24
